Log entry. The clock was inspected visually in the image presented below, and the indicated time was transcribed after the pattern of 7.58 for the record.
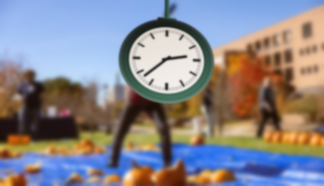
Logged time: 2.38
